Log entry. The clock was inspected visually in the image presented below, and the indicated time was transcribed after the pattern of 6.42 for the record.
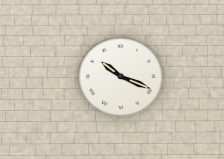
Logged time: 10.19
